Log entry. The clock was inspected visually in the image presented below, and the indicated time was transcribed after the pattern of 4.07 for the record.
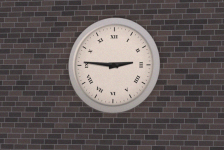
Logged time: 2.46
